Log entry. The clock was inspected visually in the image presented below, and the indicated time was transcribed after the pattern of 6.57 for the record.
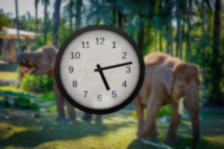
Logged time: 5.13
